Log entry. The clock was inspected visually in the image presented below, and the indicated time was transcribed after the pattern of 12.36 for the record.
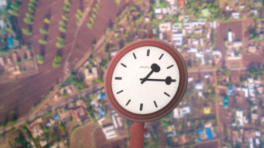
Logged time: 1.15
